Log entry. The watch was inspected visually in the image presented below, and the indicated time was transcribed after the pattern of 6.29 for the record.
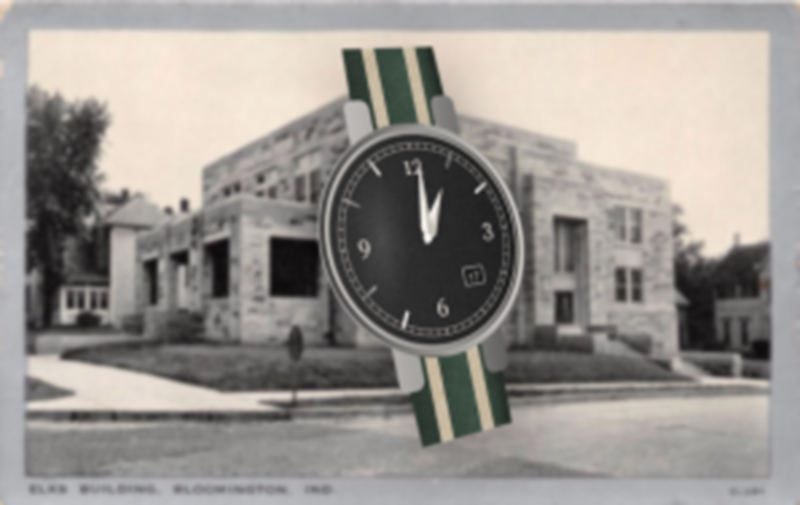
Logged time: 1.01
